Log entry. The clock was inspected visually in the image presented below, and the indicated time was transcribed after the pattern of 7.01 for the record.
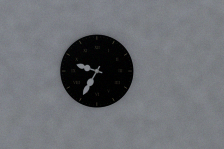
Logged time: 9.35
